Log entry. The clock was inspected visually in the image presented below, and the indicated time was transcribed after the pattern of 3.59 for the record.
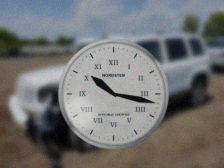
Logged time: 10.17
